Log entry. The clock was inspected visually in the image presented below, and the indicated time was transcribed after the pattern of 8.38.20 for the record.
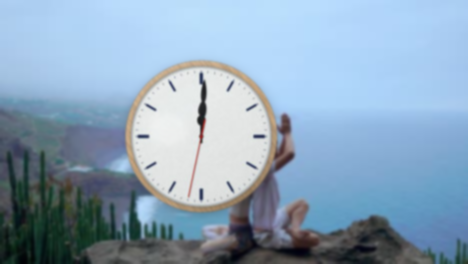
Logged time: 12.00.32
